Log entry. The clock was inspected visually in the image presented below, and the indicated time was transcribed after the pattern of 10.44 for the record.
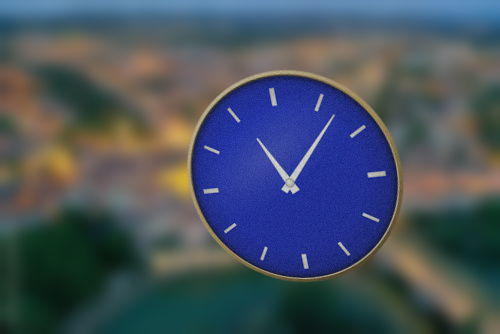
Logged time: 11.07
